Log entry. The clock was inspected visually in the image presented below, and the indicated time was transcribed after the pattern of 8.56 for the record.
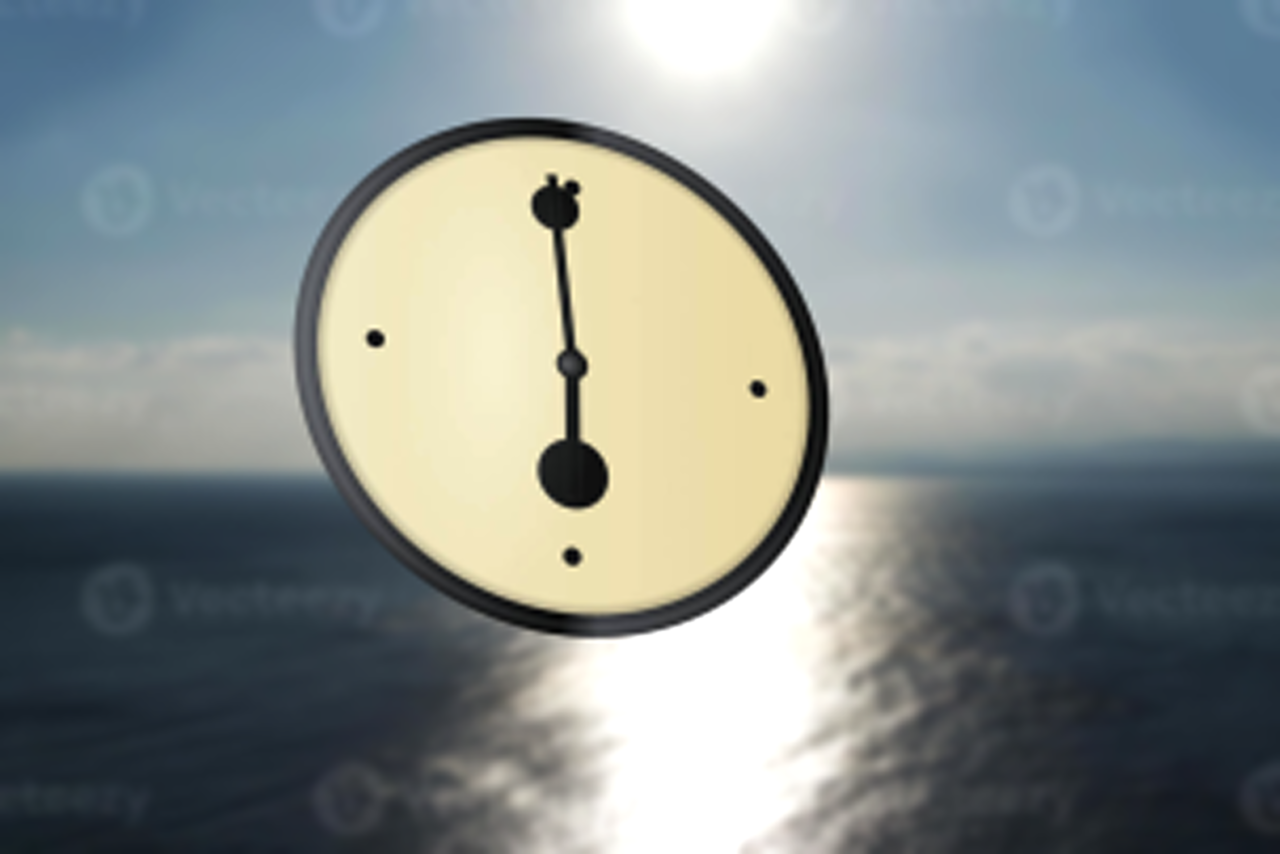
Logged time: 5.59
